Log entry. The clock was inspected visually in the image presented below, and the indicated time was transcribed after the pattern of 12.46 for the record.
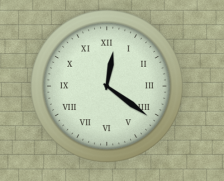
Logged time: 12.21
